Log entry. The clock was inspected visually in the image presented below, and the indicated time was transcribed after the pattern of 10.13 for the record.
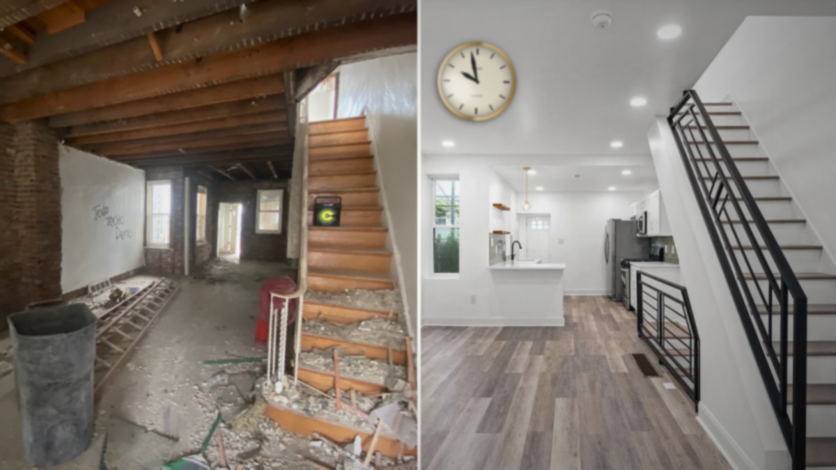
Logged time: 9.58
